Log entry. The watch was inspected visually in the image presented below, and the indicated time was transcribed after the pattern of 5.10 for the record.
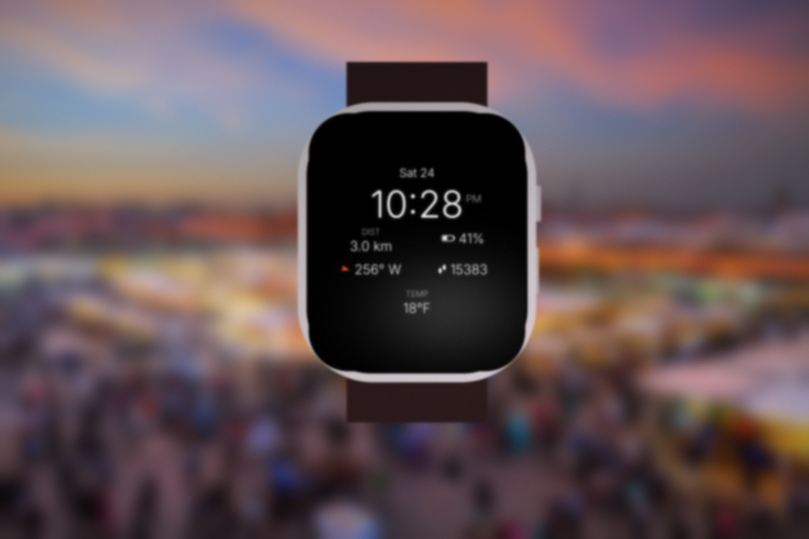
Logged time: 10.28
